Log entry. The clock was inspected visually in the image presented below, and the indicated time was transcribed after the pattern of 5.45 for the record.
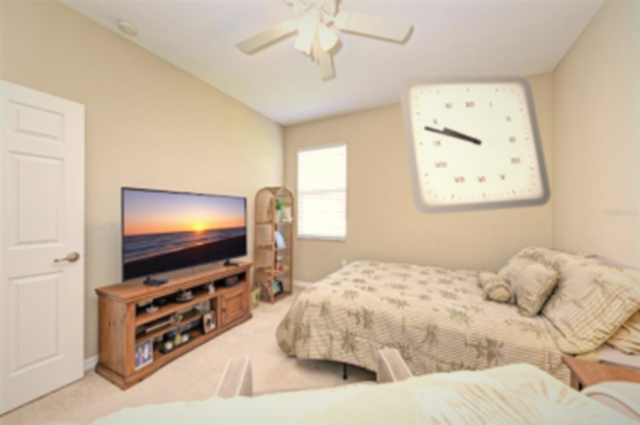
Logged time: 9.48
